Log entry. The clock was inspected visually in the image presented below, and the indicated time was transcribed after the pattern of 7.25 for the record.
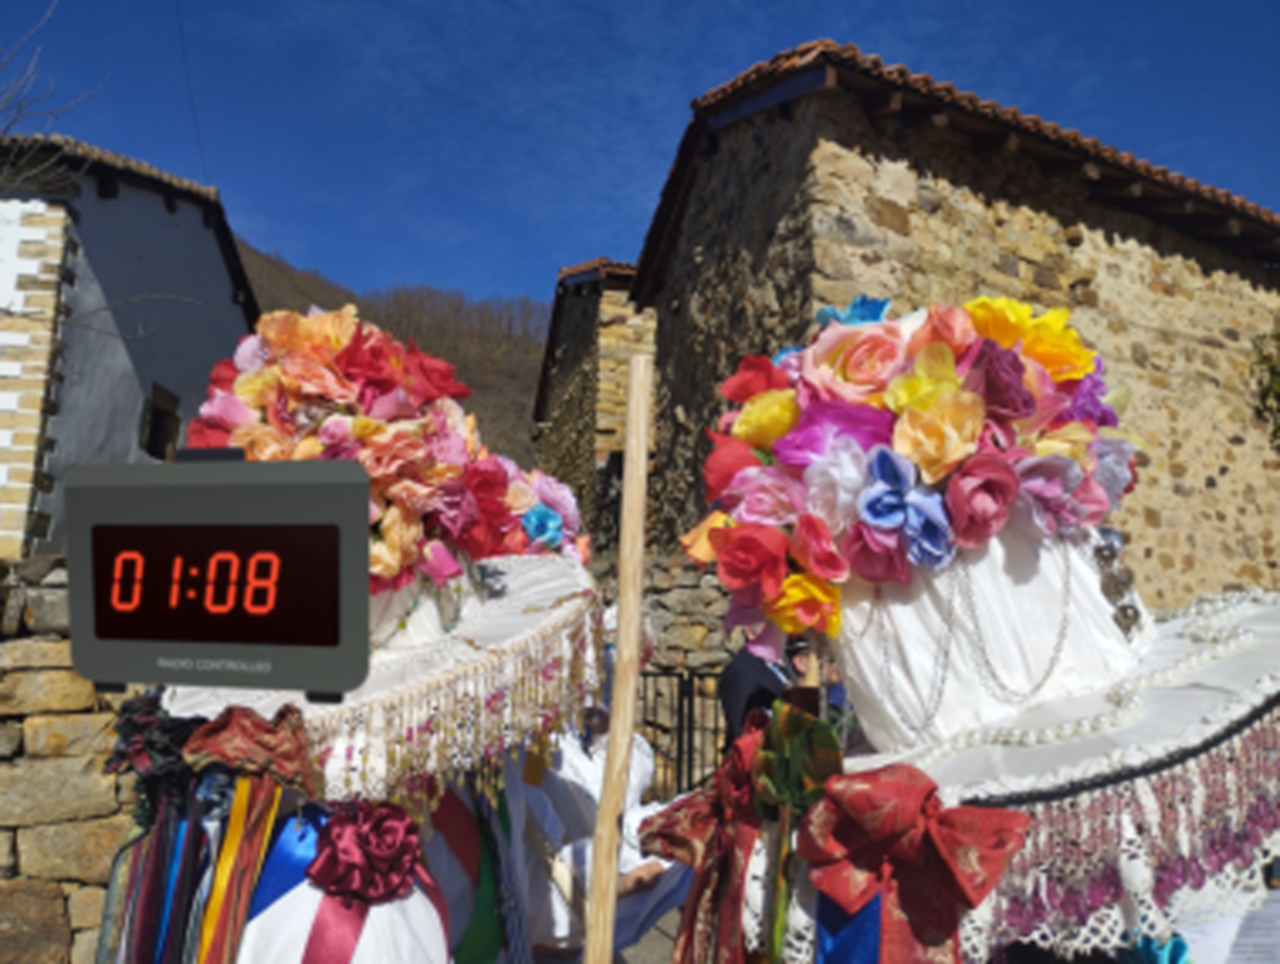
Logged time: 1.08
